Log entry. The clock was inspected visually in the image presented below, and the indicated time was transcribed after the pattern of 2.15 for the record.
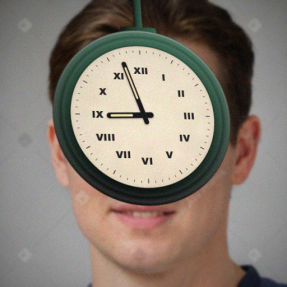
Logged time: 8.57
